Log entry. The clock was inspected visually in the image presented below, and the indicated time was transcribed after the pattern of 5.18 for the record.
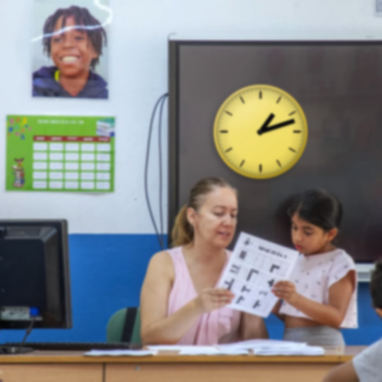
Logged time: 1.12
